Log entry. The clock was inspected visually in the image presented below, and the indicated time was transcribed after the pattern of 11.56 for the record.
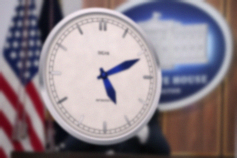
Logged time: 5.11
